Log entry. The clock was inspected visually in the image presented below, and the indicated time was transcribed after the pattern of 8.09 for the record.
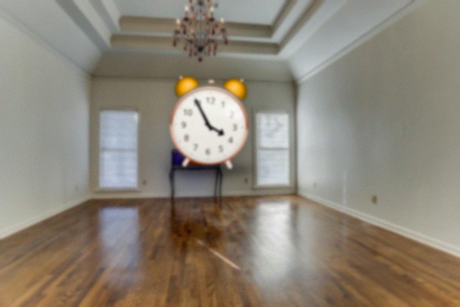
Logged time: 3.55
